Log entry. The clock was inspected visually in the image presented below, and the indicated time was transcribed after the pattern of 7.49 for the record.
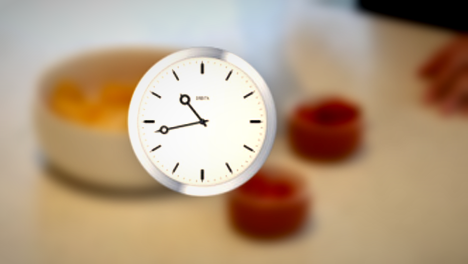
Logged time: 10.43
